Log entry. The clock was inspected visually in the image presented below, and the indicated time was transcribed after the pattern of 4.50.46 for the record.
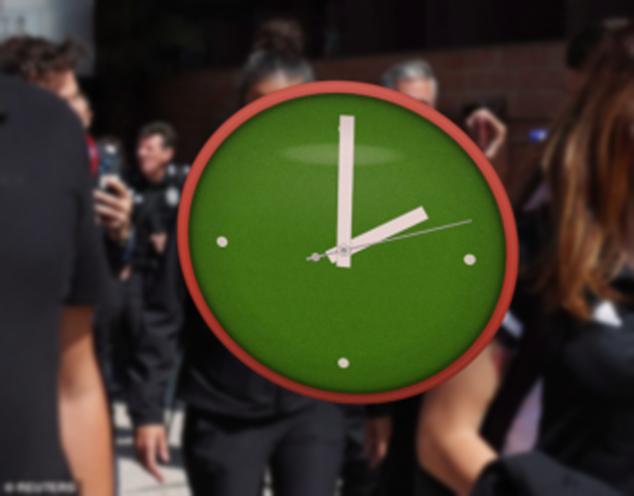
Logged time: 2.00.12
